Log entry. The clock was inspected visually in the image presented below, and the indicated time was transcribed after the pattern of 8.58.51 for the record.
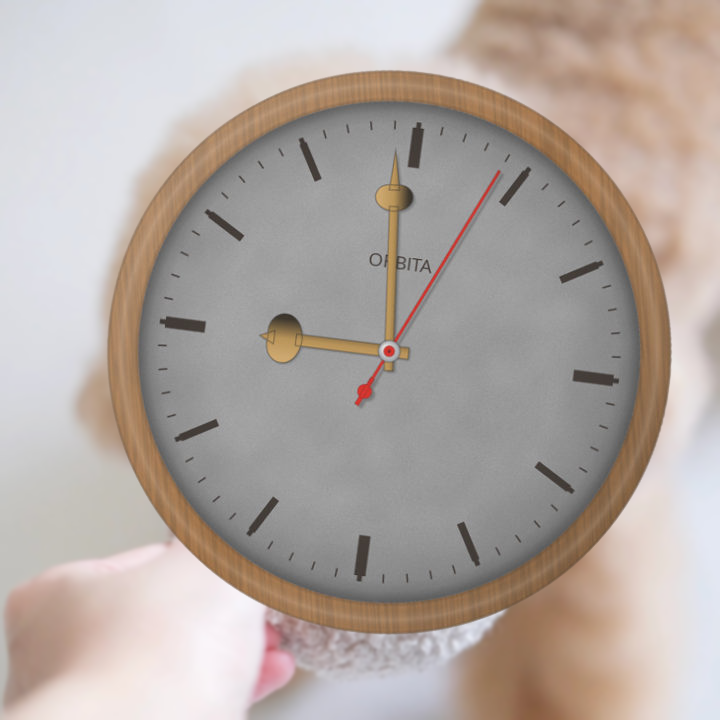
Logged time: 8.59.04
